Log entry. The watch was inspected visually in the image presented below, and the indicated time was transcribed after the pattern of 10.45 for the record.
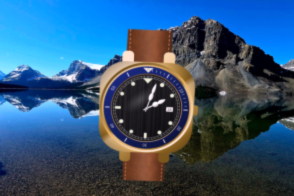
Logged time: 2.03
